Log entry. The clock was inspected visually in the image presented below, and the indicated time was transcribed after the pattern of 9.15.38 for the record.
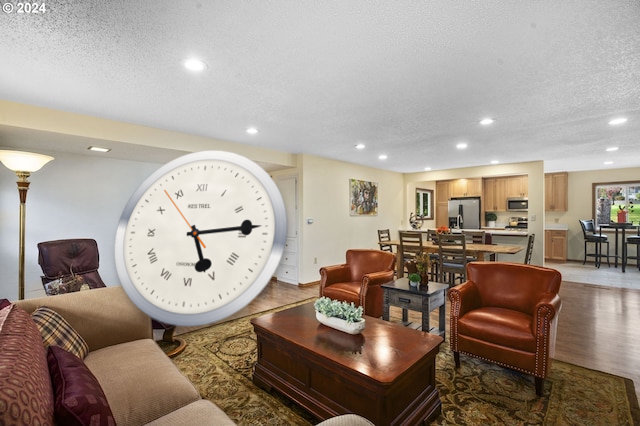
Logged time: 5.13.53
